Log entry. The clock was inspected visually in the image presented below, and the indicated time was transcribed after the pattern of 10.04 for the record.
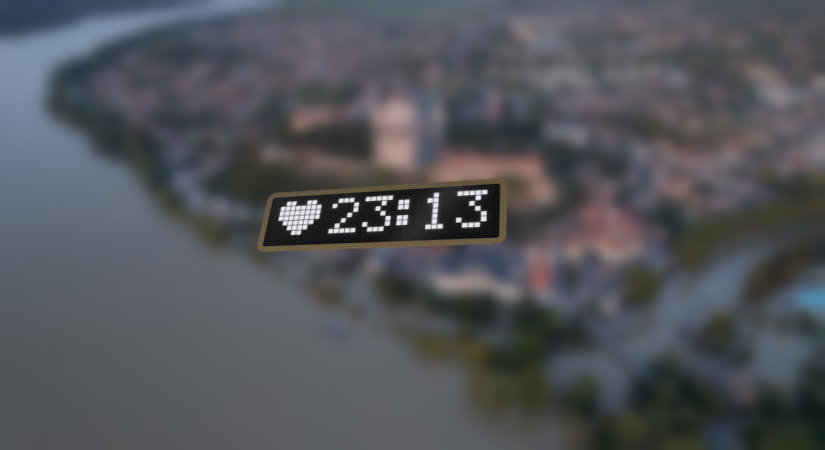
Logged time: 23.13
